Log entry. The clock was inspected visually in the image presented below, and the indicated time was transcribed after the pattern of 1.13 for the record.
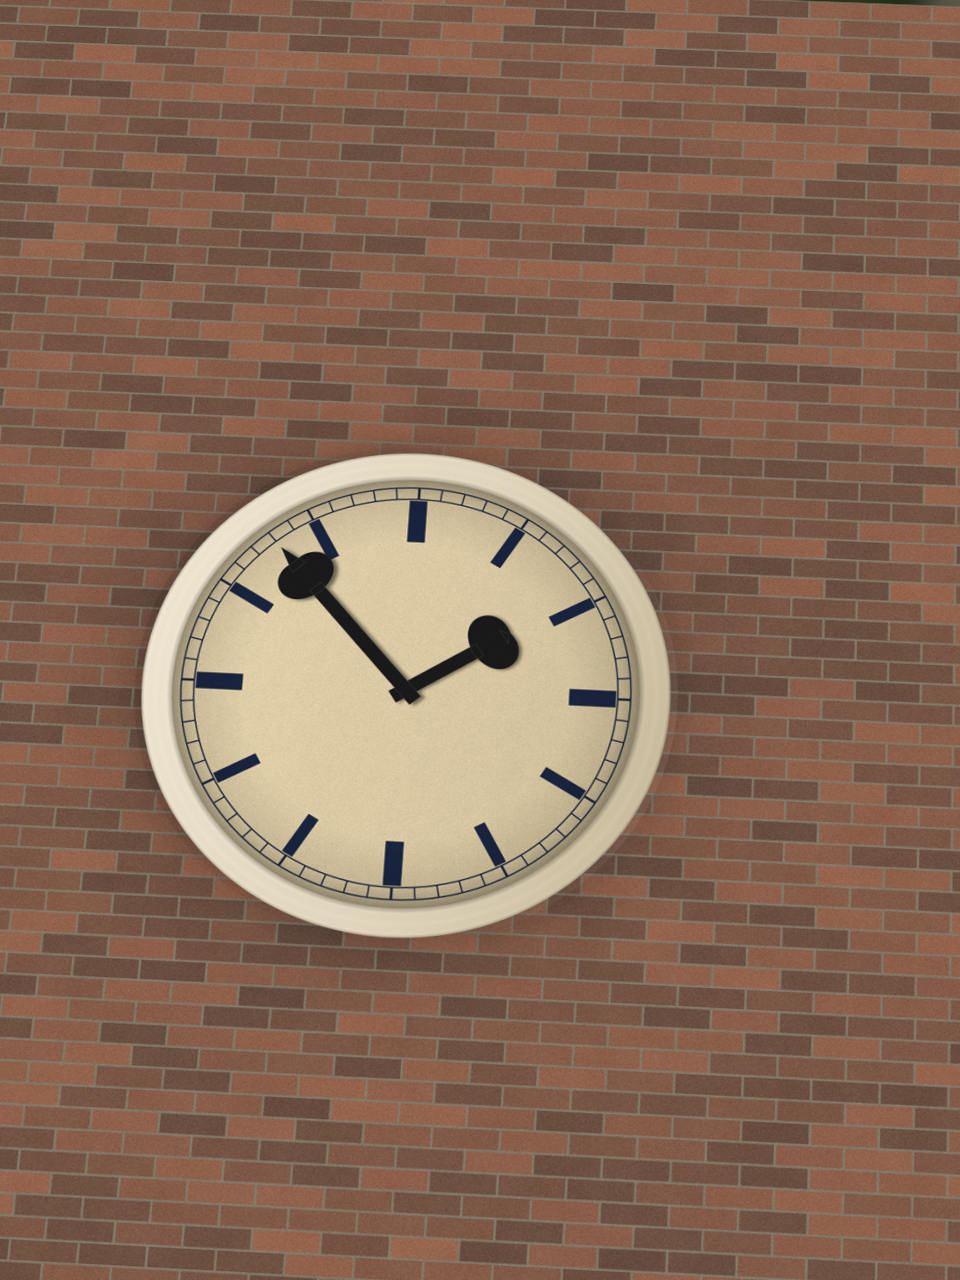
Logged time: 1.53
